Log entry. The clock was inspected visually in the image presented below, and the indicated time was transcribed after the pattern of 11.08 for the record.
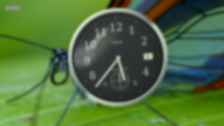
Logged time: 5.37
